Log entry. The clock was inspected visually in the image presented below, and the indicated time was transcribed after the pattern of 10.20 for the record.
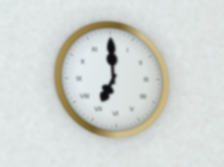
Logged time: 7.00
